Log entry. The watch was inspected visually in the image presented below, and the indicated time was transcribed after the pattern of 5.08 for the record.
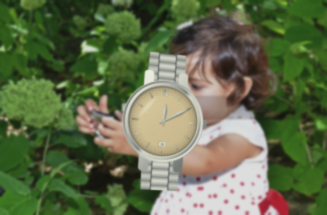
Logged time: 12.10
